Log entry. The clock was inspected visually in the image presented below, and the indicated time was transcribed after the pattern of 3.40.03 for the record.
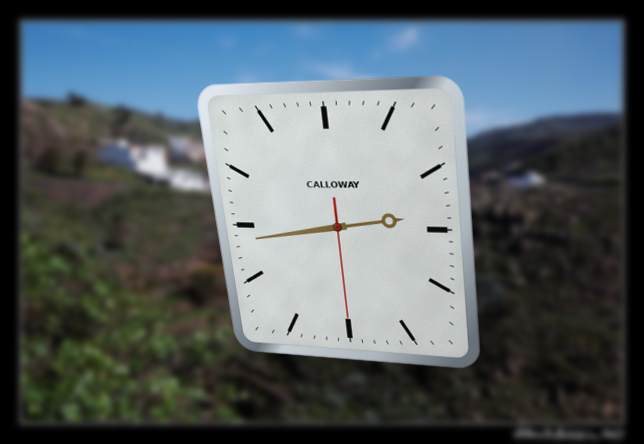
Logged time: 2.43.30
